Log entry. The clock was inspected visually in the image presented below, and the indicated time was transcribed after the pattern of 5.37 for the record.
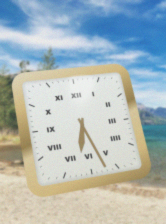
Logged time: 6.27
